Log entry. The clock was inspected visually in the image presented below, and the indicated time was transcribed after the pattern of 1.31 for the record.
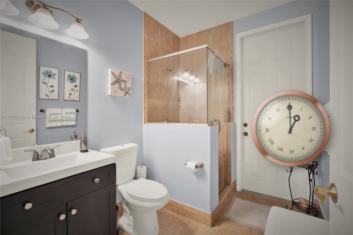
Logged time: 1.00
